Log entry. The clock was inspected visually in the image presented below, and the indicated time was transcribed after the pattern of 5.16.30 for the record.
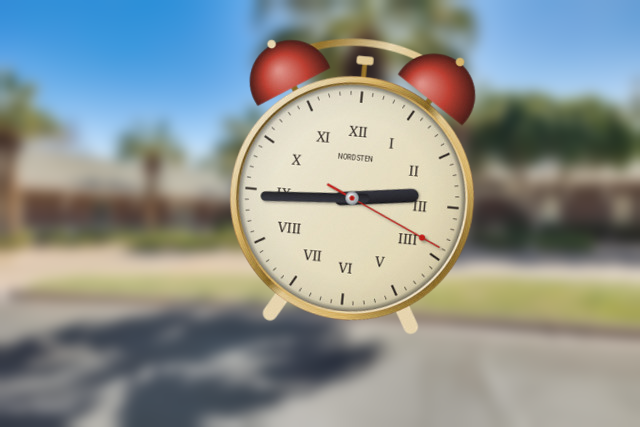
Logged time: 2.44.19
